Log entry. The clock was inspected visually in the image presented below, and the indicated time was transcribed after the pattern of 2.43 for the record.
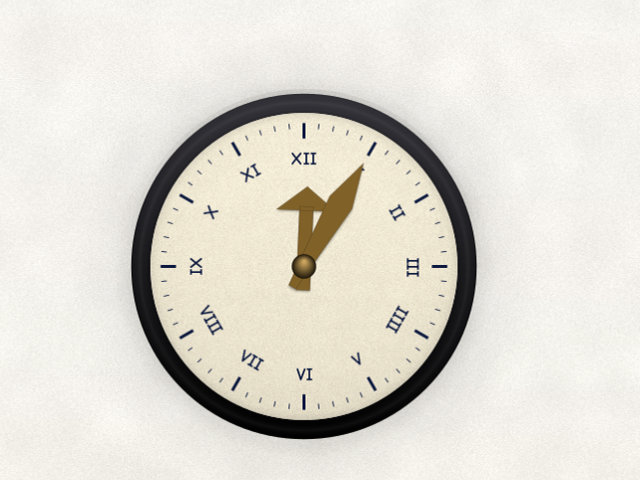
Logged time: 12.05
